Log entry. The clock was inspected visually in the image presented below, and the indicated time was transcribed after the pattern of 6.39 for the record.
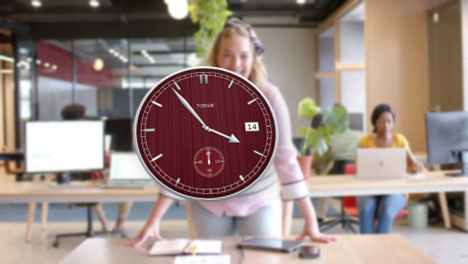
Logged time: 3.54
